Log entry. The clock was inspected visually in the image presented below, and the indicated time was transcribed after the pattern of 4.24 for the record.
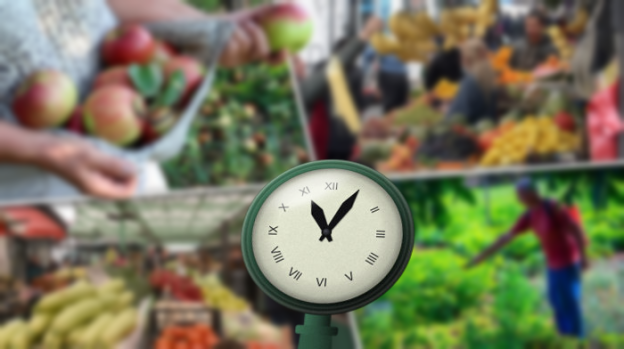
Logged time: 11.05
